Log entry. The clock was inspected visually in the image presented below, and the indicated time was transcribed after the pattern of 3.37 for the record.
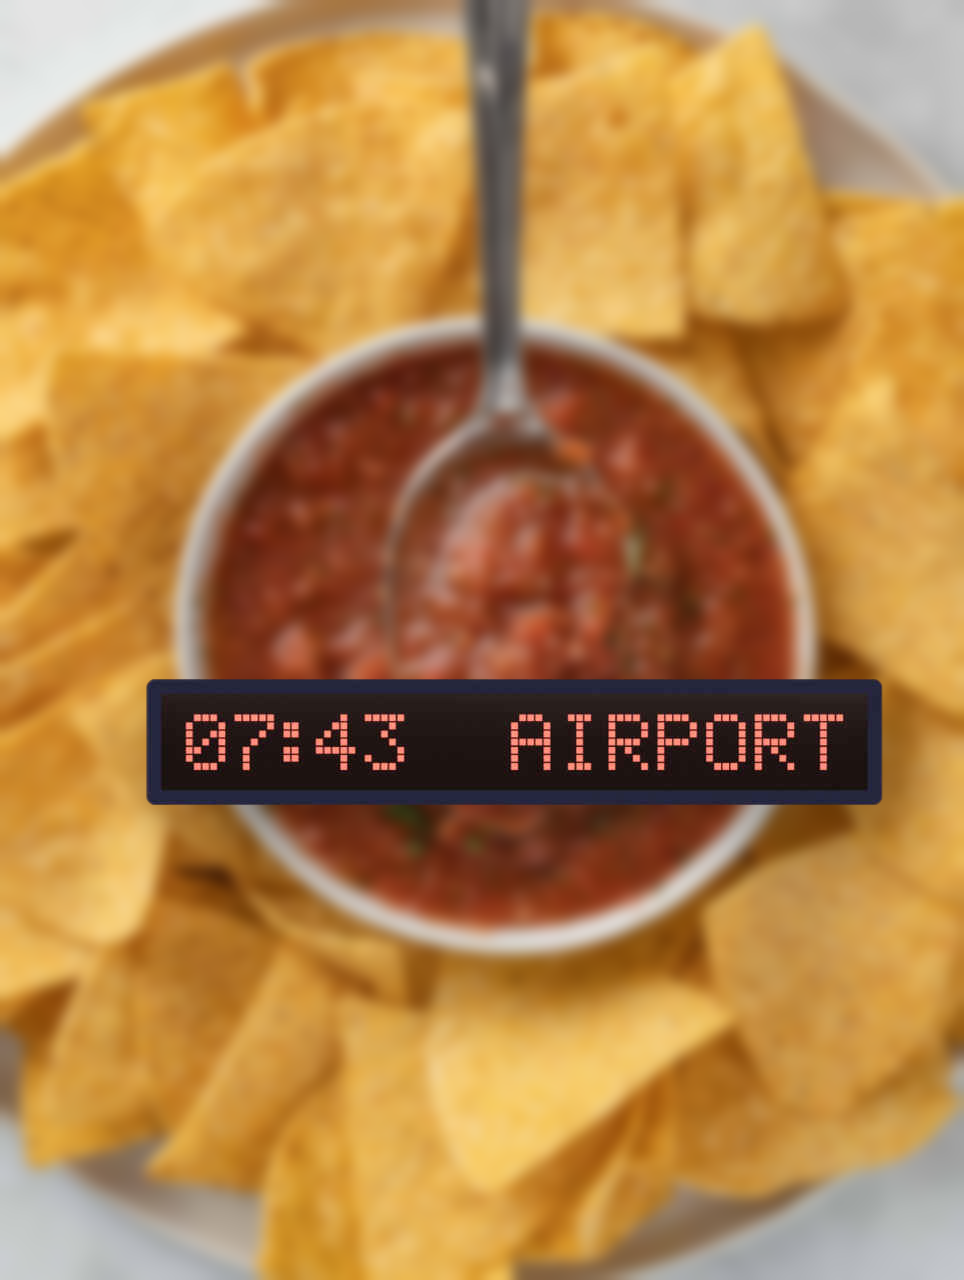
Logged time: 7.43
